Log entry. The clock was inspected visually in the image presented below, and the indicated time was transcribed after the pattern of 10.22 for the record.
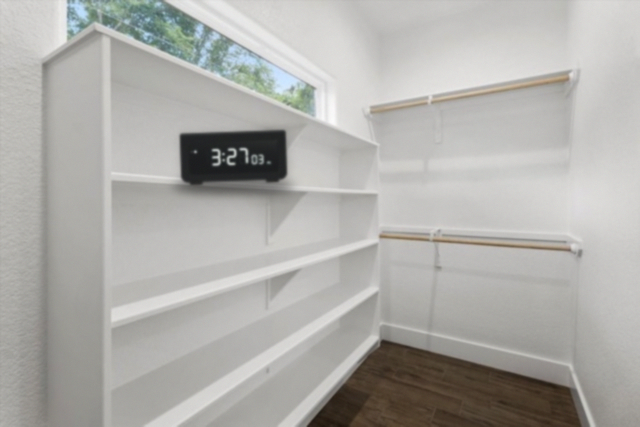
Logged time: 3.27
